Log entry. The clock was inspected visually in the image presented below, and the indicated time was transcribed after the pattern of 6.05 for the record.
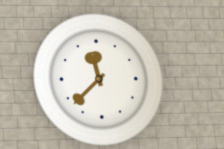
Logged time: 11.38
